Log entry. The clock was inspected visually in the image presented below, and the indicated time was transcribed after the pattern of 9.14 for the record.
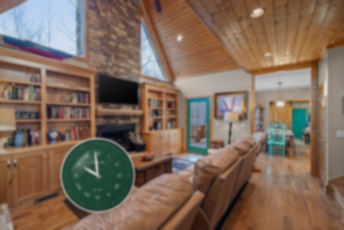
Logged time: 9.59
